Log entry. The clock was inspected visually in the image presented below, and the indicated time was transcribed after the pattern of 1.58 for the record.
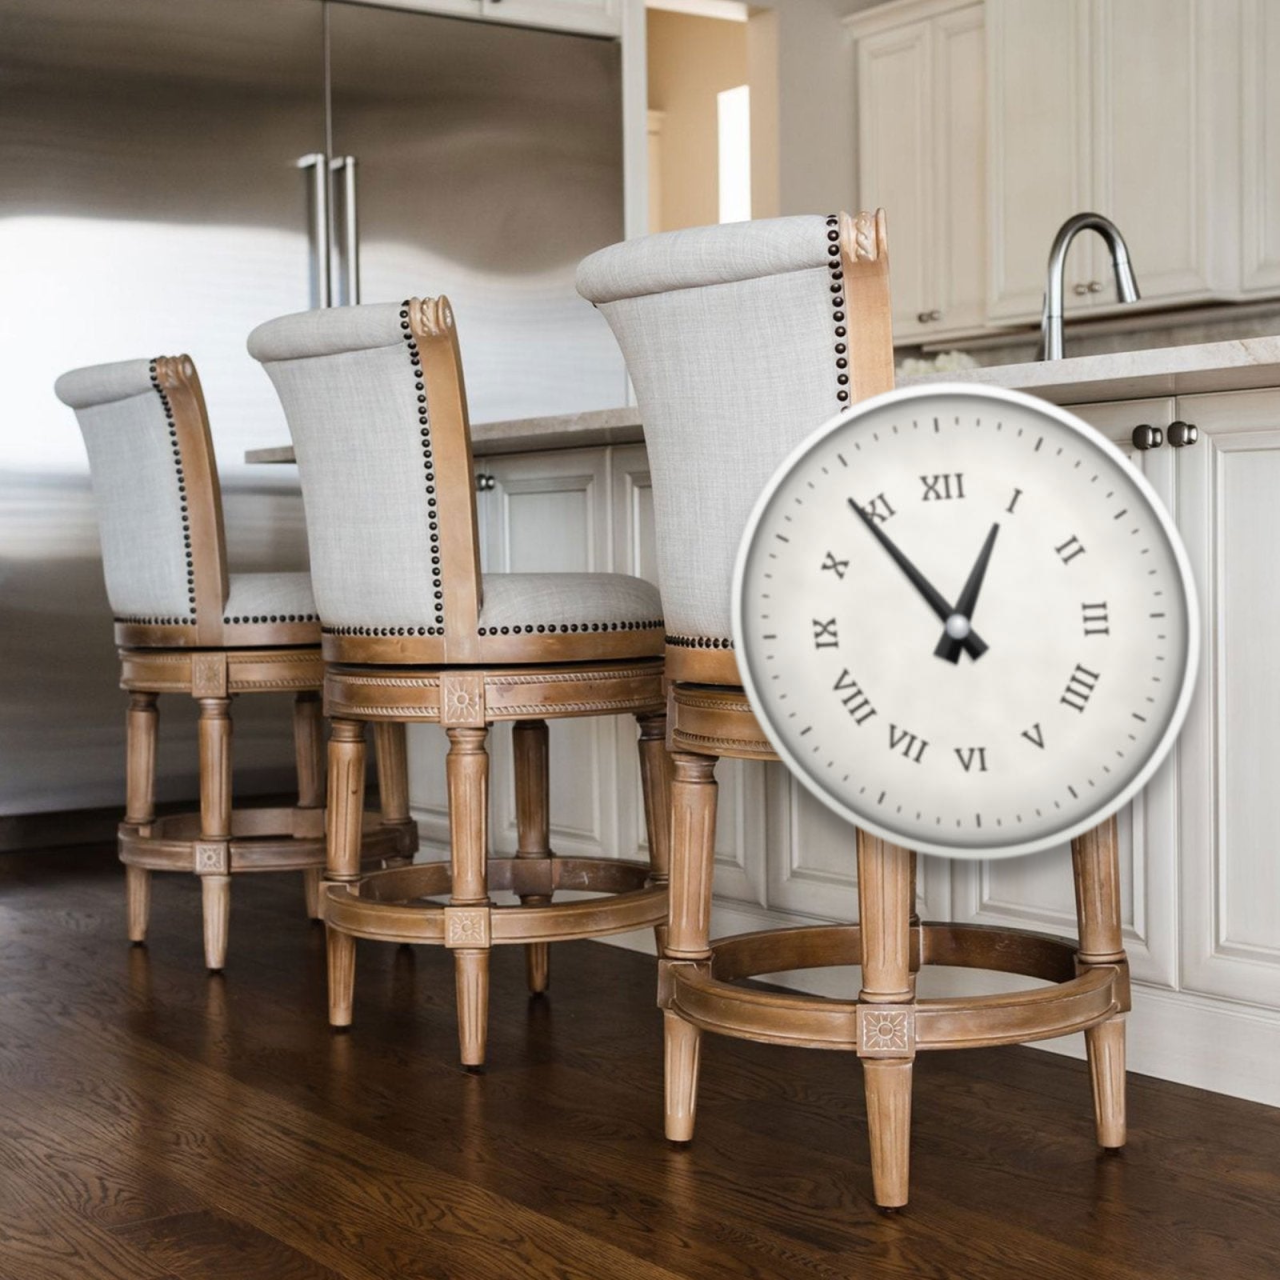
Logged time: 12.54
